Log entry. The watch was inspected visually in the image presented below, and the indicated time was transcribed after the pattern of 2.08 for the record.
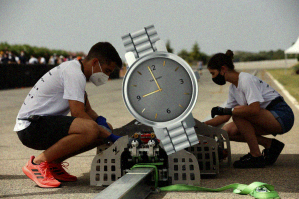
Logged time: 8.59
